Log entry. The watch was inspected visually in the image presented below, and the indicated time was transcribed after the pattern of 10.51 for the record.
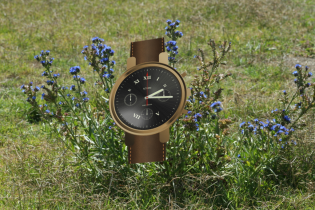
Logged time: 2.16
